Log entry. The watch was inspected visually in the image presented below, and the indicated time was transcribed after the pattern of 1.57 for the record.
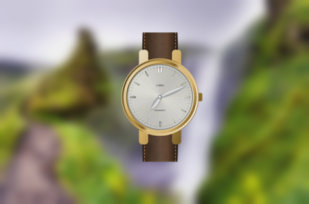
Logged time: 7.11
